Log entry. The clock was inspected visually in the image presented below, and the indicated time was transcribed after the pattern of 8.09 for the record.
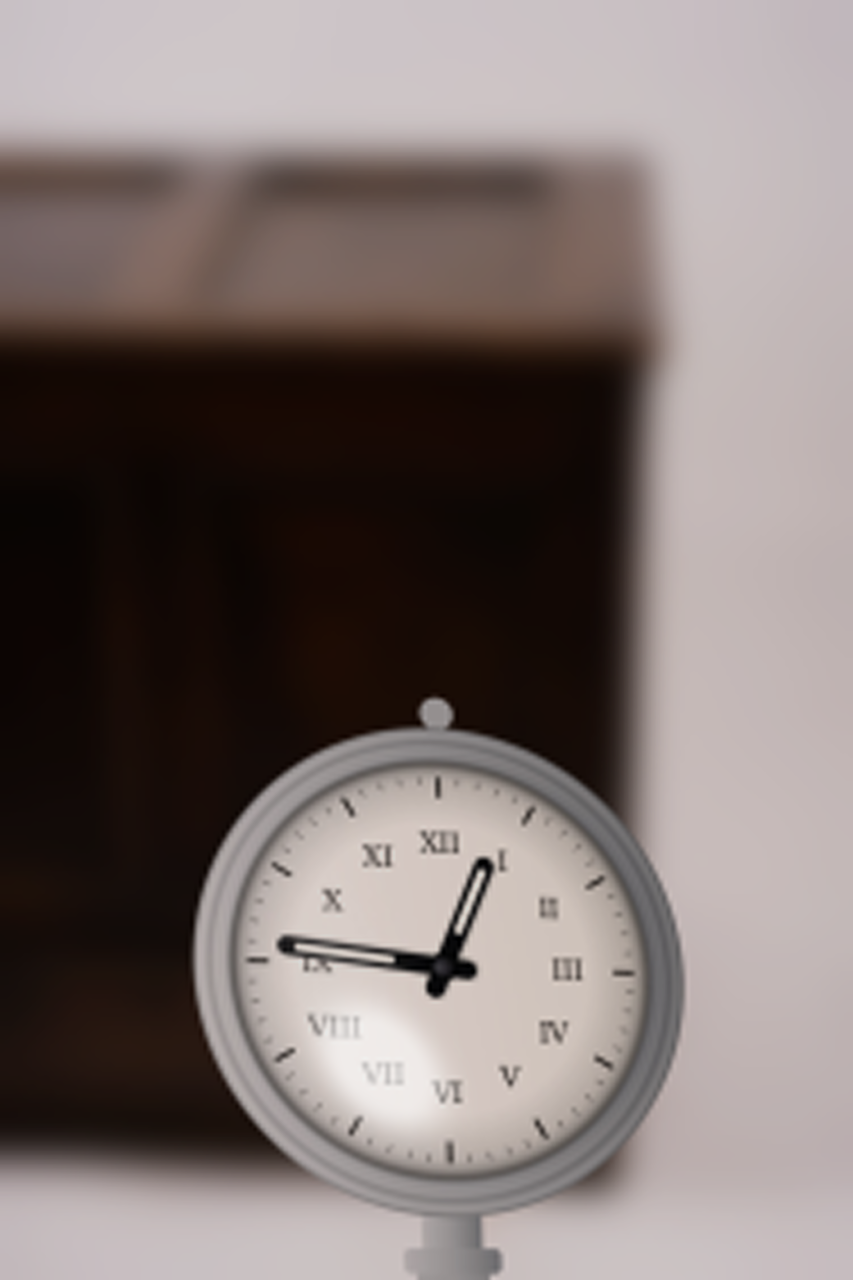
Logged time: 12.46
